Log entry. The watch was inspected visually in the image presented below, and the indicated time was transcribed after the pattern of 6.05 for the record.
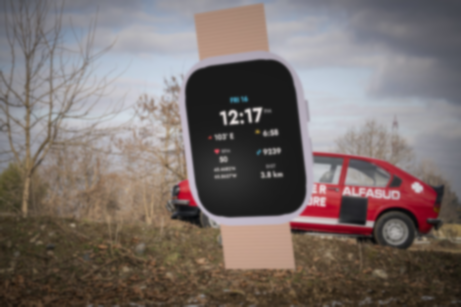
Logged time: 12.17
